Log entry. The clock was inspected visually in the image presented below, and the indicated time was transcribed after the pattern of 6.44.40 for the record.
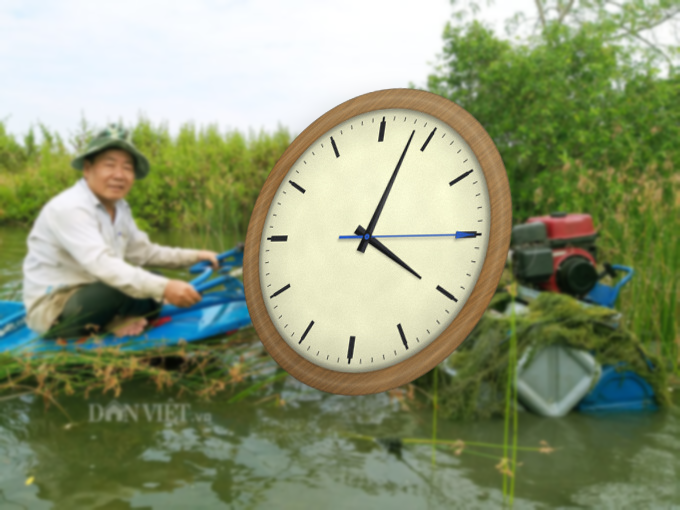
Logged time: 4.03.15
